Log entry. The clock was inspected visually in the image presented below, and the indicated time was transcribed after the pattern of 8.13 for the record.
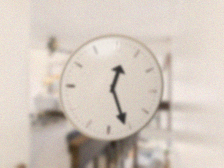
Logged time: 12.26
